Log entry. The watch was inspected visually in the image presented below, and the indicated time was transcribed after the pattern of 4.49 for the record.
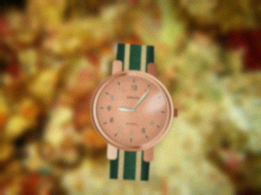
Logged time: 9.06
